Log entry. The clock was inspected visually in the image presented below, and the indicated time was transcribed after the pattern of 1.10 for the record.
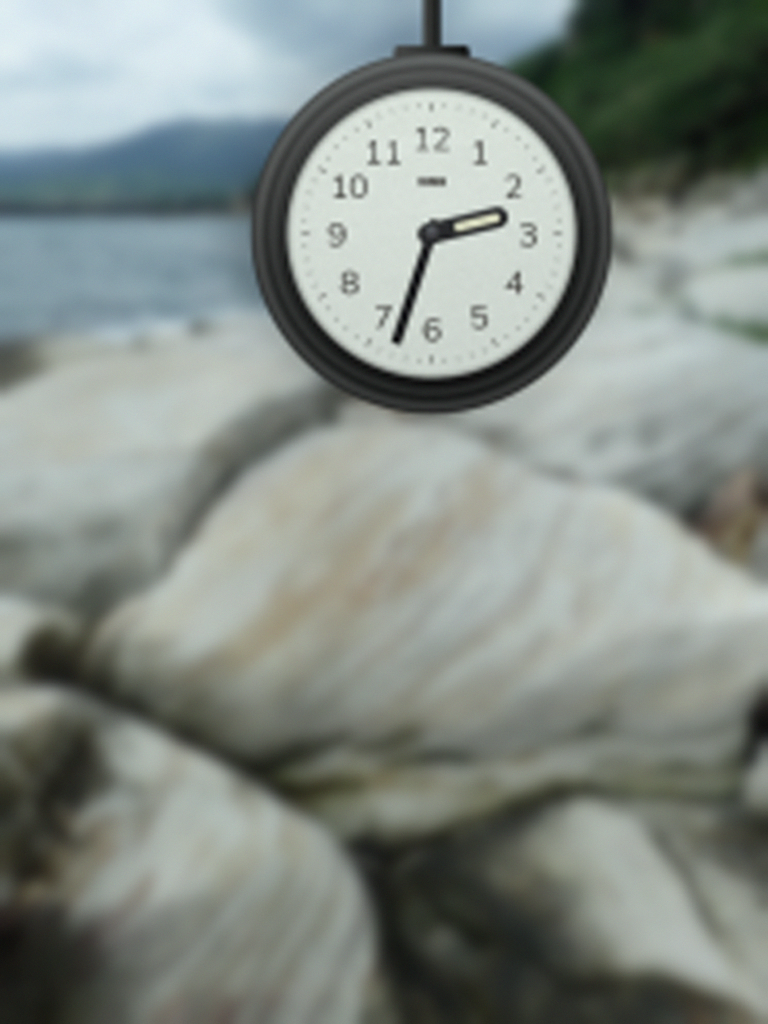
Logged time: 2.33
